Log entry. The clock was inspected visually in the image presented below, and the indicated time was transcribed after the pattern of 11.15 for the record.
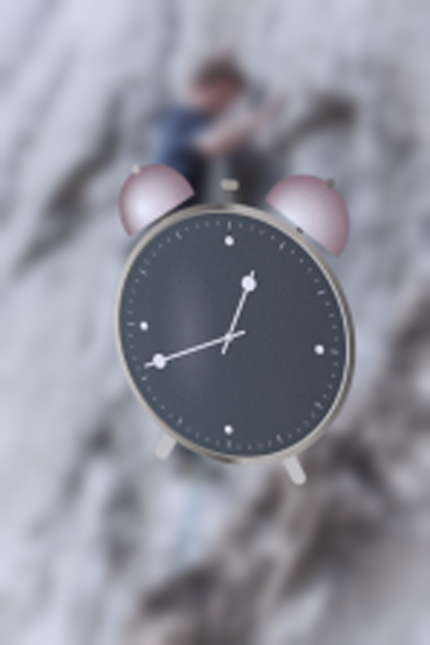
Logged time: 12.41
